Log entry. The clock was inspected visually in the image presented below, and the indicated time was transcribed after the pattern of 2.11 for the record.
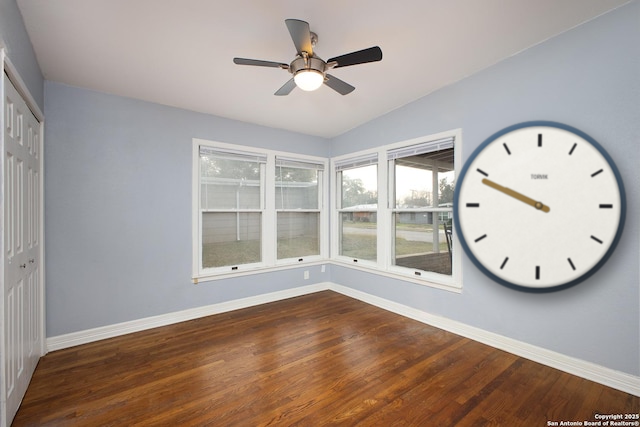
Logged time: 9.49
